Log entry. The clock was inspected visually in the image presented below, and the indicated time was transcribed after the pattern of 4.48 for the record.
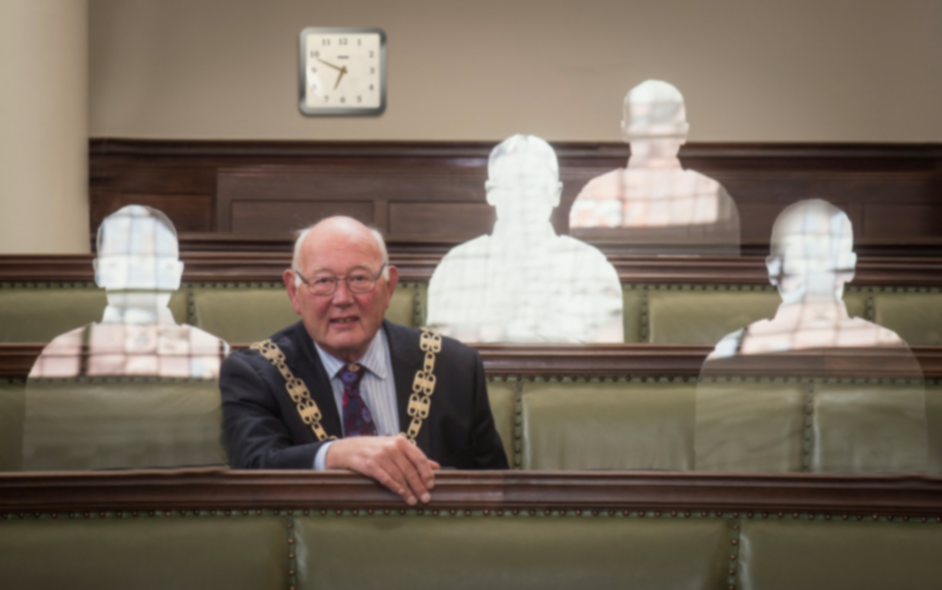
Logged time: 6.49
